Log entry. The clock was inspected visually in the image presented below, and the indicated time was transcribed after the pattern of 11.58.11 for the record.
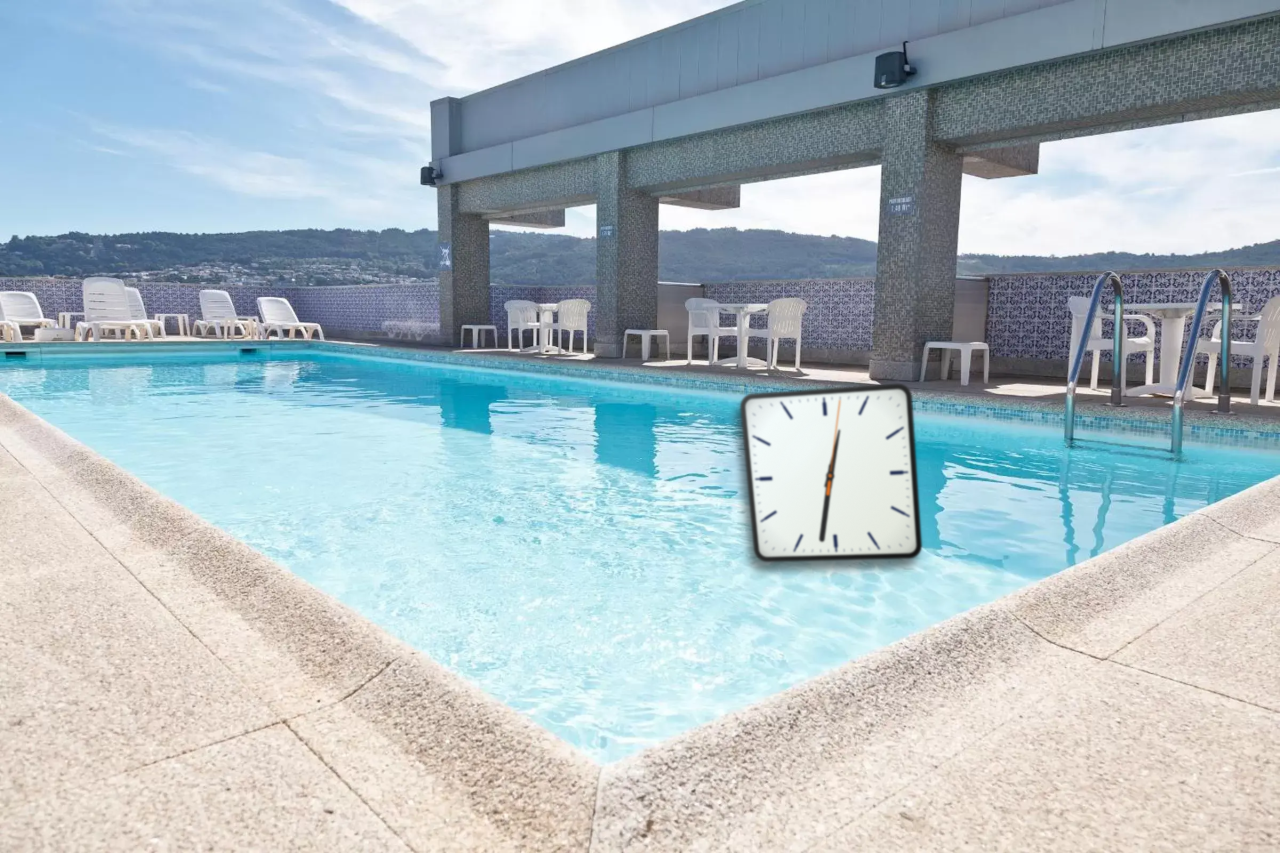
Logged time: 12.32.02
